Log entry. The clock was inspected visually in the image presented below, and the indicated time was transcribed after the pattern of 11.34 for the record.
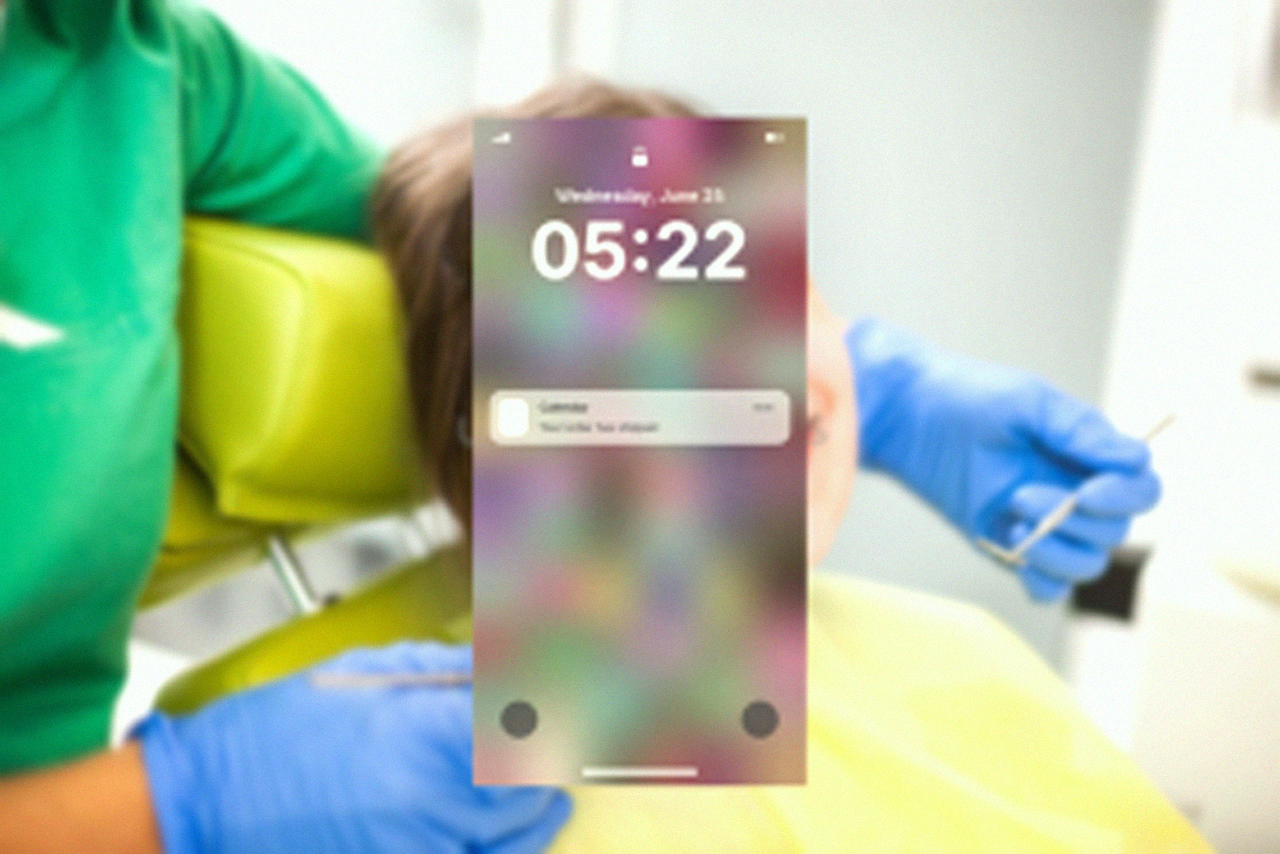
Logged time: 5.22
